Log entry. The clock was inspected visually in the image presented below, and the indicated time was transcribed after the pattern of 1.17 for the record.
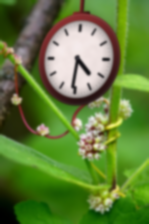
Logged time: 4.31
